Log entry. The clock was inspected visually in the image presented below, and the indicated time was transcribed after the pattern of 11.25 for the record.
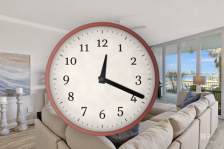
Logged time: 12.19
